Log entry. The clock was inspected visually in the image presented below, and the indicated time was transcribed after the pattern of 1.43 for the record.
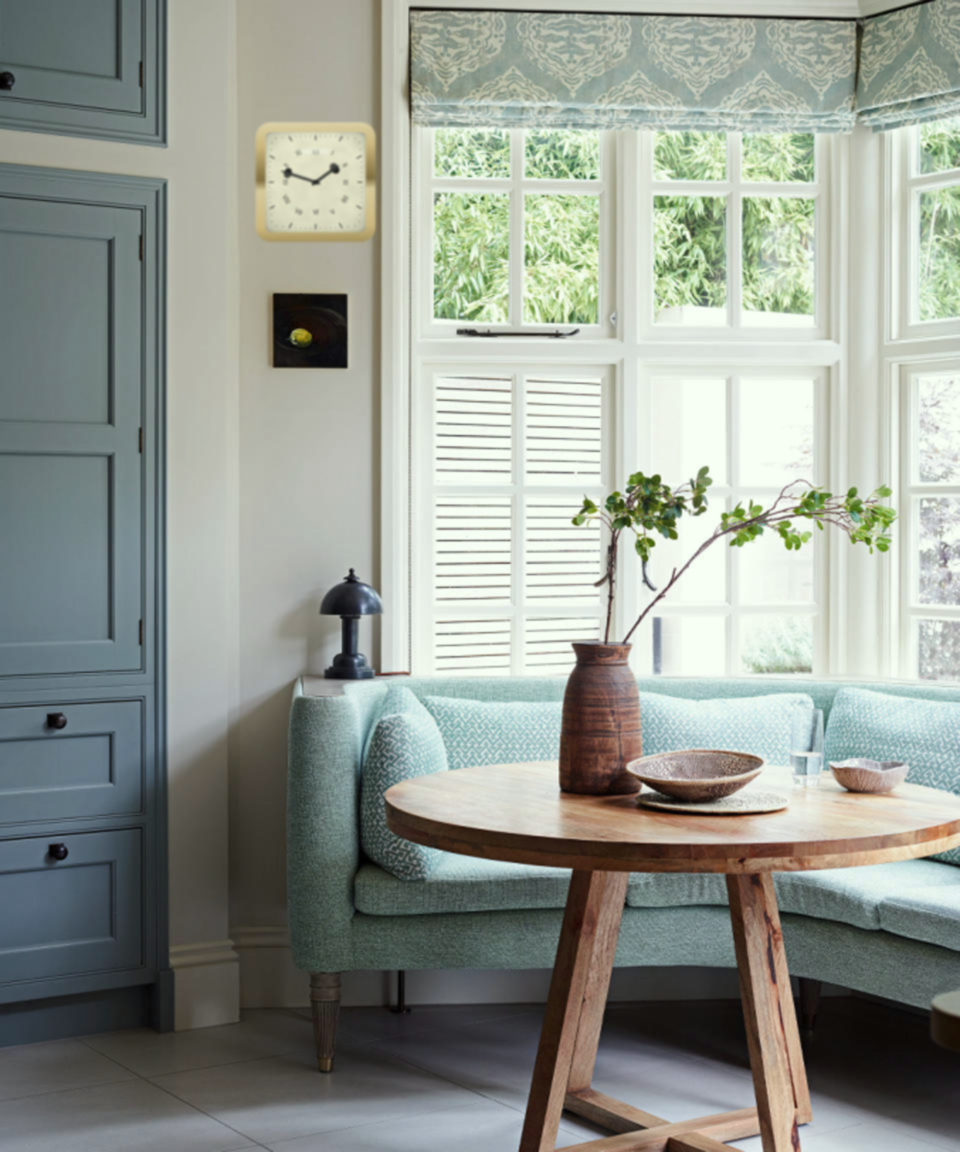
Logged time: 1.48
